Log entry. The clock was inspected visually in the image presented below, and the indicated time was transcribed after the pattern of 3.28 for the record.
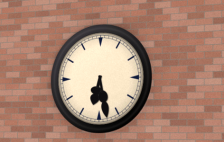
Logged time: 6.28
